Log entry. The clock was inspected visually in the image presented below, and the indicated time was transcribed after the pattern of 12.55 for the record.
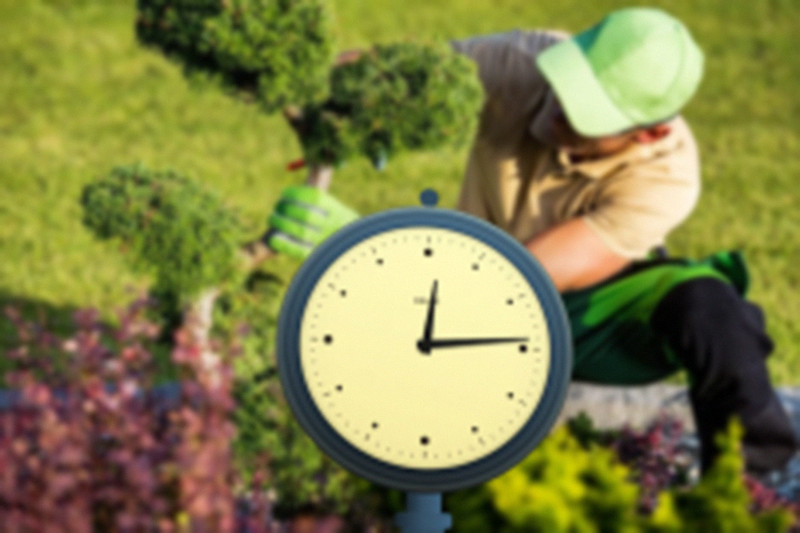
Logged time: 12.14
